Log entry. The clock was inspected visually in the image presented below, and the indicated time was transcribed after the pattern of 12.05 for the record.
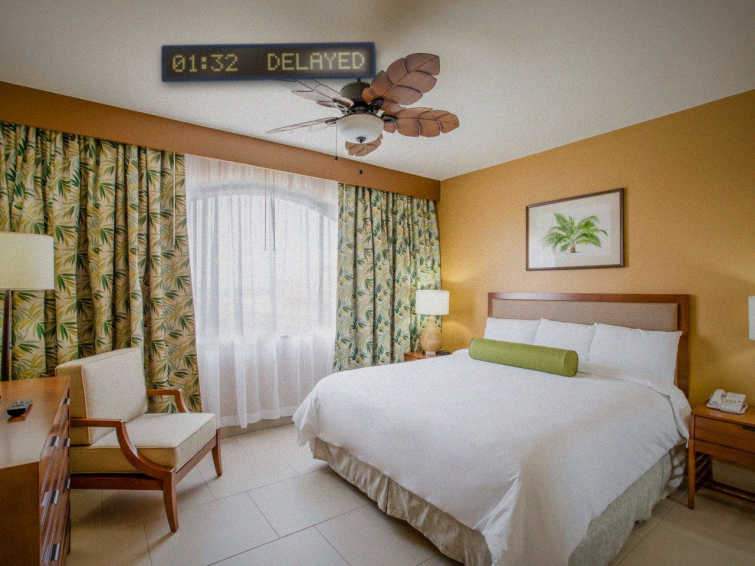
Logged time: 1.32
